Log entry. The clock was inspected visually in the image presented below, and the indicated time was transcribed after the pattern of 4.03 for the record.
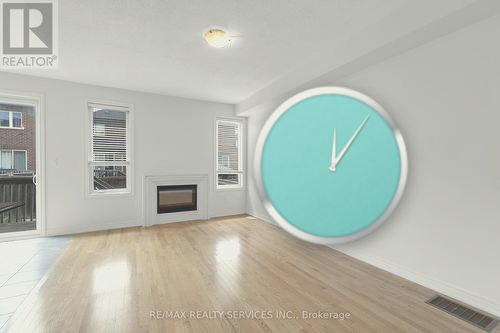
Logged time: 12.06
